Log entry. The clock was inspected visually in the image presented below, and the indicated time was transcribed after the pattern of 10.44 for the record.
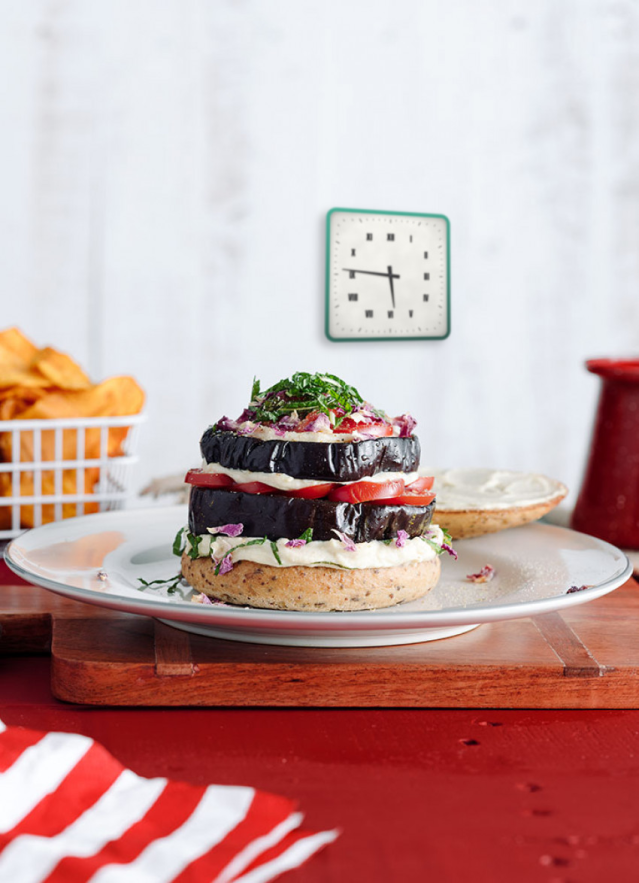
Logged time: 5.46
